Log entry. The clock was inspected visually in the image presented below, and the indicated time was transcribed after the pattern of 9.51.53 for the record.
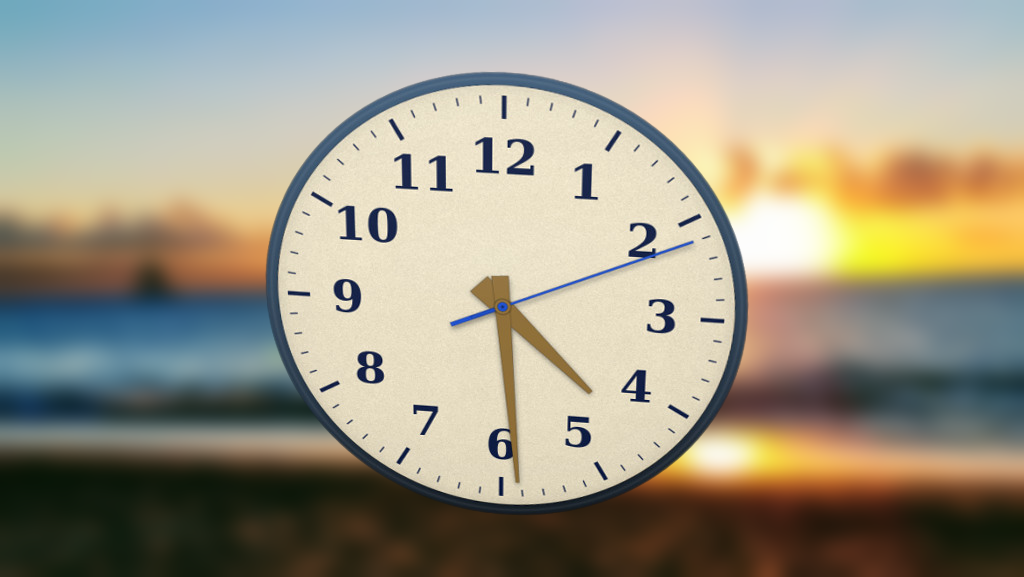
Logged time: 4.29.11
